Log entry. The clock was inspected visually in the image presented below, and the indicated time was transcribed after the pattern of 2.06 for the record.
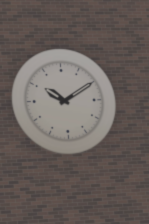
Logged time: 10.10
